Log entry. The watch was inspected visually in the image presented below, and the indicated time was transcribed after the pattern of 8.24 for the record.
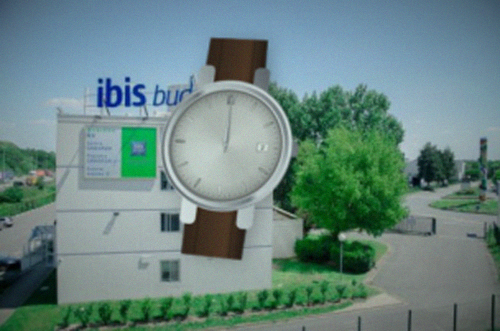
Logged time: 12.00
